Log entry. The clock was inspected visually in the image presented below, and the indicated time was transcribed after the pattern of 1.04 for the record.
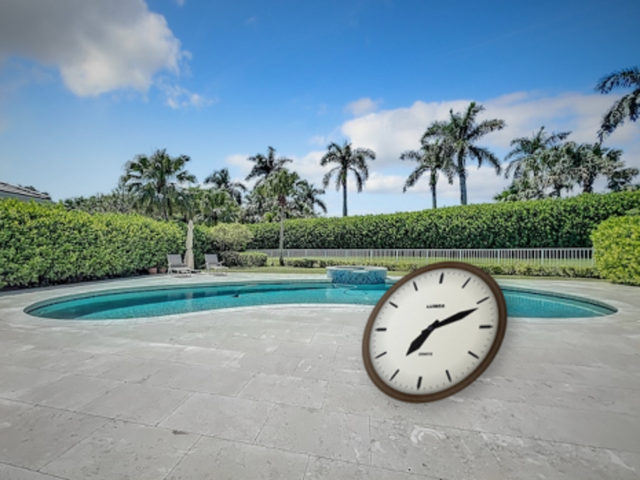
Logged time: 7.11
